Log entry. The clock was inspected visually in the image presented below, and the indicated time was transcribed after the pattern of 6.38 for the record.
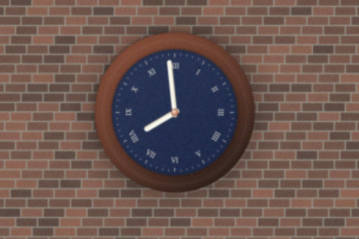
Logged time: 7.59
